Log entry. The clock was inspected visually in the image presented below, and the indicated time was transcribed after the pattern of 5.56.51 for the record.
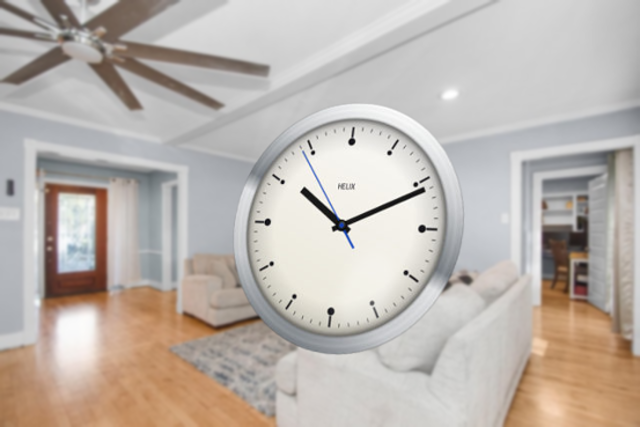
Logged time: 10.10.54
